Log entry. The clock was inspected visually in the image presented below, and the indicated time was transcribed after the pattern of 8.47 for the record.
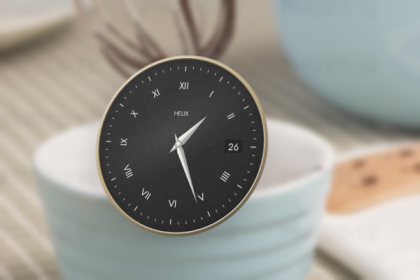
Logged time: 1.26
